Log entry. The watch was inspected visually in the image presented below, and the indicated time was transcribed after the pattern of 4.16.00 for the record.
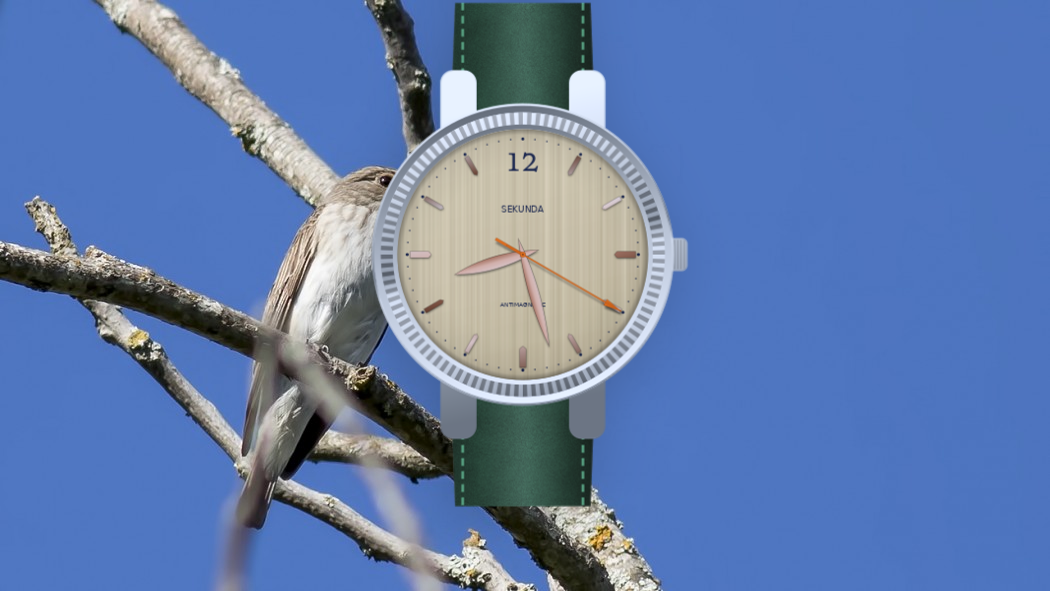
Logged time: 8.27.20
